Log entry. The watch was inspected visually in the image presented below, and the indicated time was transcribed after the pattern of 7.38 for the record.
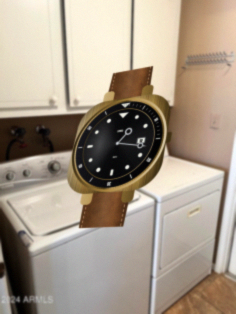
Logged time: 1.17
